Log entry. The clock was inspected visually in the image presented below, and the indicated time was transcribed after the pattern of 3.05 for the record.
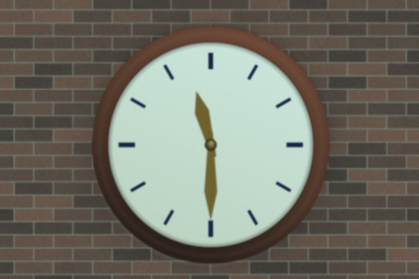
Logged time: 11.30
